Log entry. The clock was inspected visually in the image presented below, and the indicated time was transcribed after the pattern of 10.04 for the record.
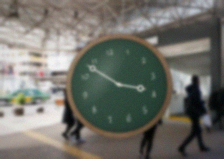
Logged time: 3.53
